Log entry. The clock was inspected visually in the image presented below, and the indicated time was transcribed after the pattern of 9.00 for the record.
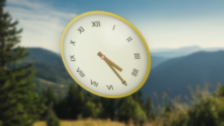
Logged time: 4.25
